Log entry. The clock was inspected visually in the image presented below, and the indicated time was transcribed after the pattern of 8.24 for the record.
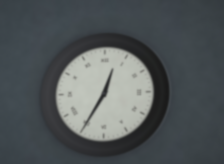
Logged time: 12.35
